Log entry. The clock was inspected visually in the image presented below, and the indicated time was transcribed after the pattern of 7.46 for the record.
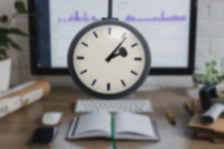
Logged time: 2.06
